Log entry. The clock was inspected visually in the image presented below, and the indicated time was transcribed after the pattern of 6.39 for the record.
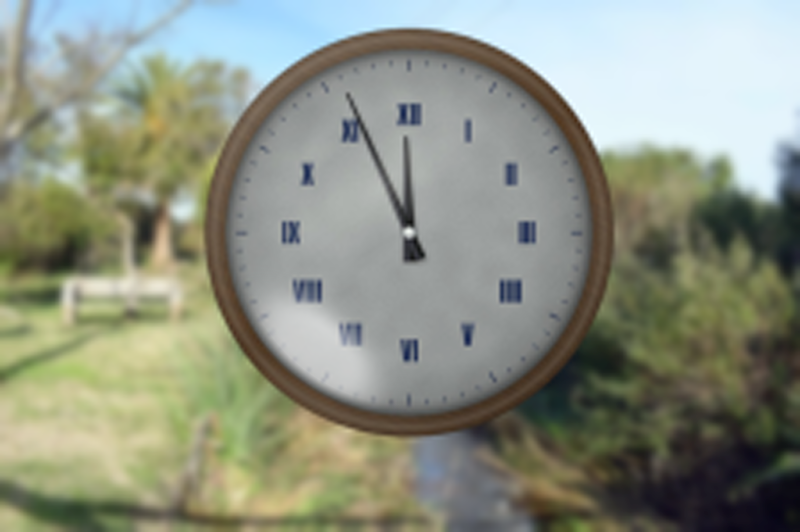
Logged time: 11.56
